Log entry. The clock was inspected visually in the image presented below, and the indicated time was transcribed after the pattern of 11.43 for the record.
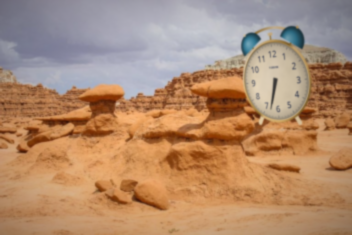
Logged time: 6.33
